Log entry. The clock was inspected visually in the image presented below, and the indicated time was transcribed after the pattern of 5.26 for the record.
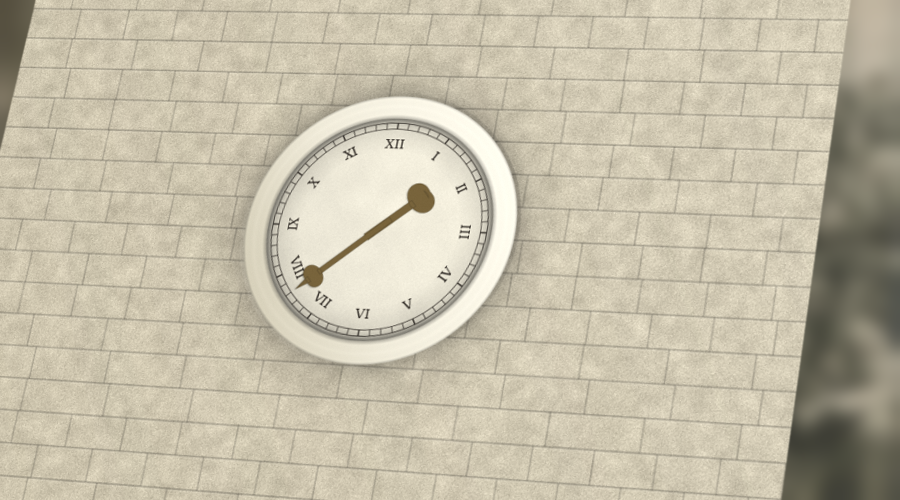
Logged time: 1.38
